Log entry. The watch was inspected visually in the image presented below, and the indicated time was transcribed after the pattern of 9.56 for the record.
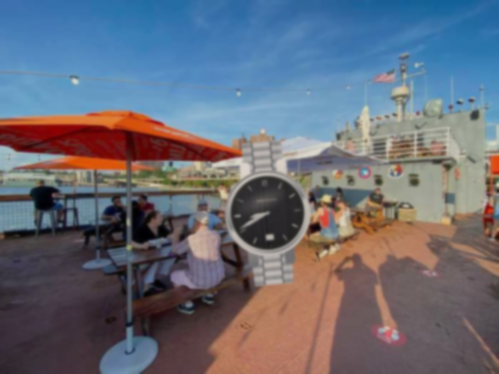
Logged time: 8.41
